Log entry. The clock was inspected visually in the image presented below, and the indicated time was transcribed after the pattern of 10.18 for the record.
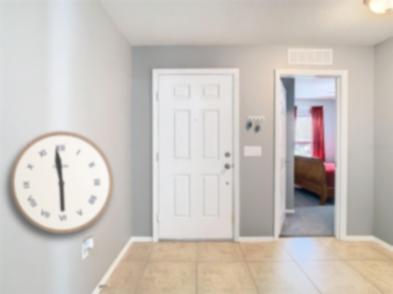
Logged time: 5.59
